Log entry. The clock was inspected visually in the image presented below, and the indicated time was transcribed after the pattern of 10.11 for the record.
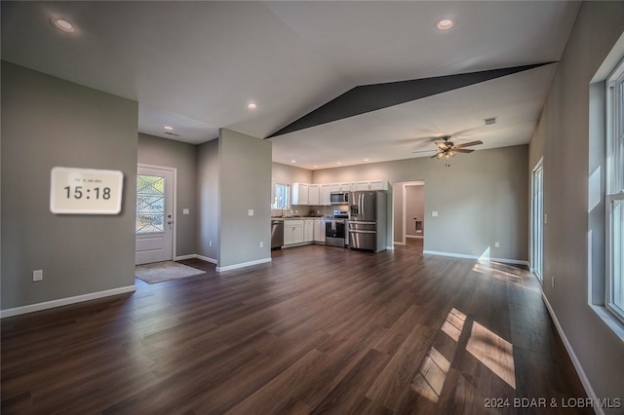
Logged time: 15.18
